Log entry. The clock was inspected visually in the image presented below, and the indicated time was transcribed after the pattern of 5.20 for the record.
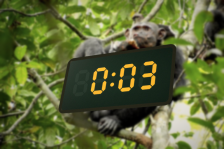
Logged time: 0.03
